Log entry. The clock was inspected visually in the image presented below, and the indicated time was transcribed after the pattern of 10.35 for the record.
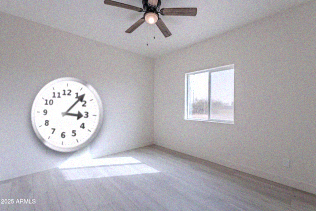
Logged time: 3.07
